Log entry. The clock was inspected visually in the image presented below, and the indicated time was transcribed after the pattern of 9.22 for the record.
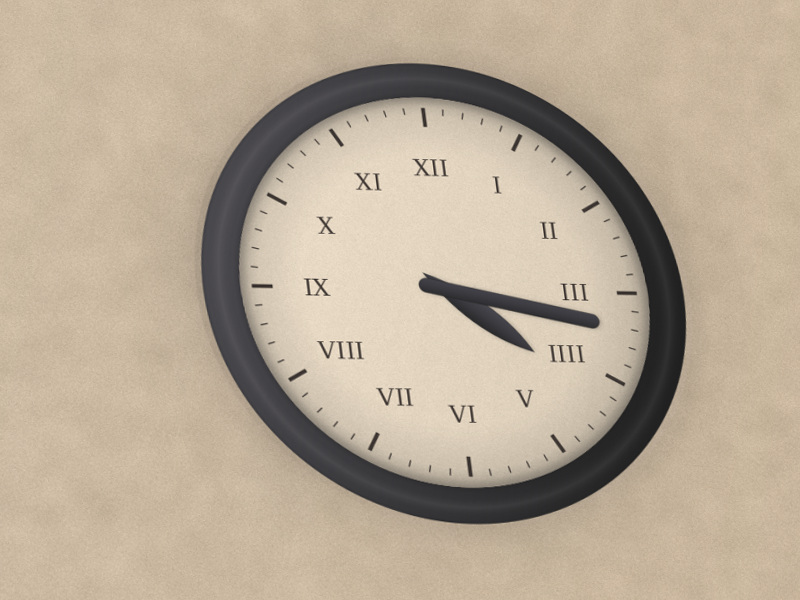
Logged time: 4.17
